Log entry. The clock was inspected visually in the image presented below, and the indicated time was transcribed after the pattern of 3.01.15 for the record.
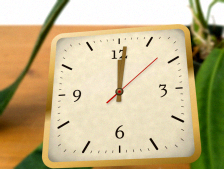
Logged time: 12.01.08
